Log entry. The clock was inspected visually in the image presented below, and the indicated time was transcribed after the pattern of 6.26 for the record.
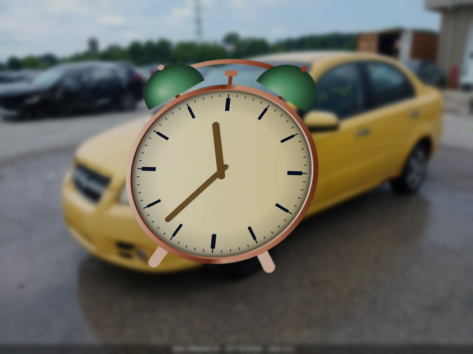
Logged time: 11.37
